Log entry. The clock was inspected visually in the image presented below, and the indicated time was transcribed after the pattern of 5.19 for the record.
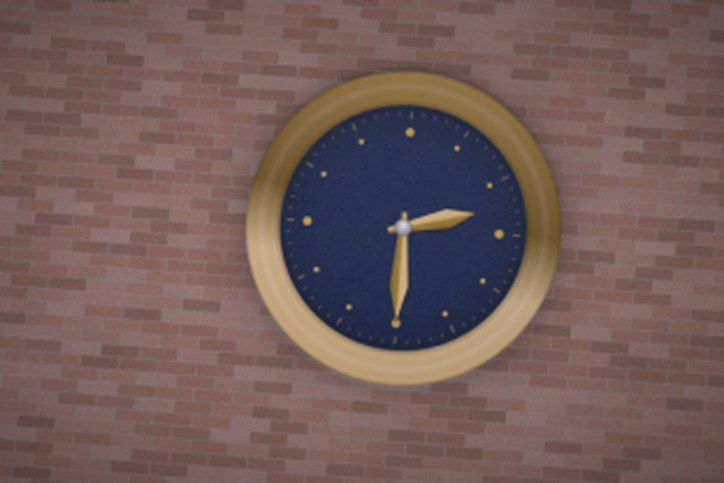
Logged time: 2.30
